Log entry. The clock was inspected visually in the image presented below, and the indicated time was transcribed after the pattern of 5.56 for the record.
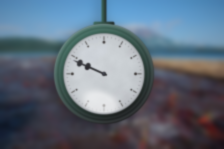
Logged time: 9.49
